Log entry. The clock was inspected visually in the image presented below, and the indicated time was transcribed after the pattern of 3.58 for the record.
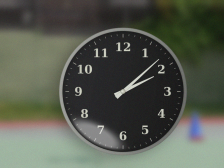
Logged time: 2.08
